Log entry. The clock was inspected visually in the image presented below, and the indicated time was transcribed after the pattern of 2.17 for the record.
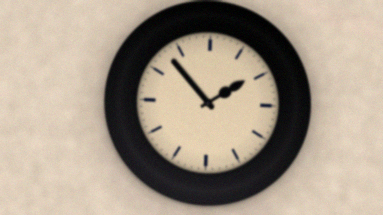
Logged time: 1.53
